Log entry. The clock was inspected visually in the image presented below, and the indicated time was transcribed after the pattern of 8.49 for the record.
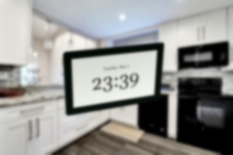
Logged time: 23.39
